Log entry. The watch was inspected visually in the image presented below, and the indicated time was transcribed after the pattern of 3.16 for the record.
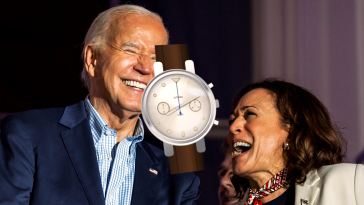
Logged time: 8.11
